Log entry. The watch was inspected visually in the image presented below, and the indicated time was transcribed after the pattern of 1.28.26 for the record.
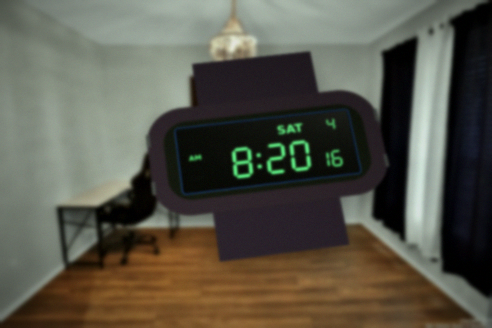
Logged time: 8.20.16
